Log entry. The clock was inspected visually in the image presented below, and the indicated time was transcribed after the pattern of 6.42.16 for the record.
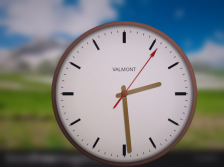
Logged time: 2.29.06
